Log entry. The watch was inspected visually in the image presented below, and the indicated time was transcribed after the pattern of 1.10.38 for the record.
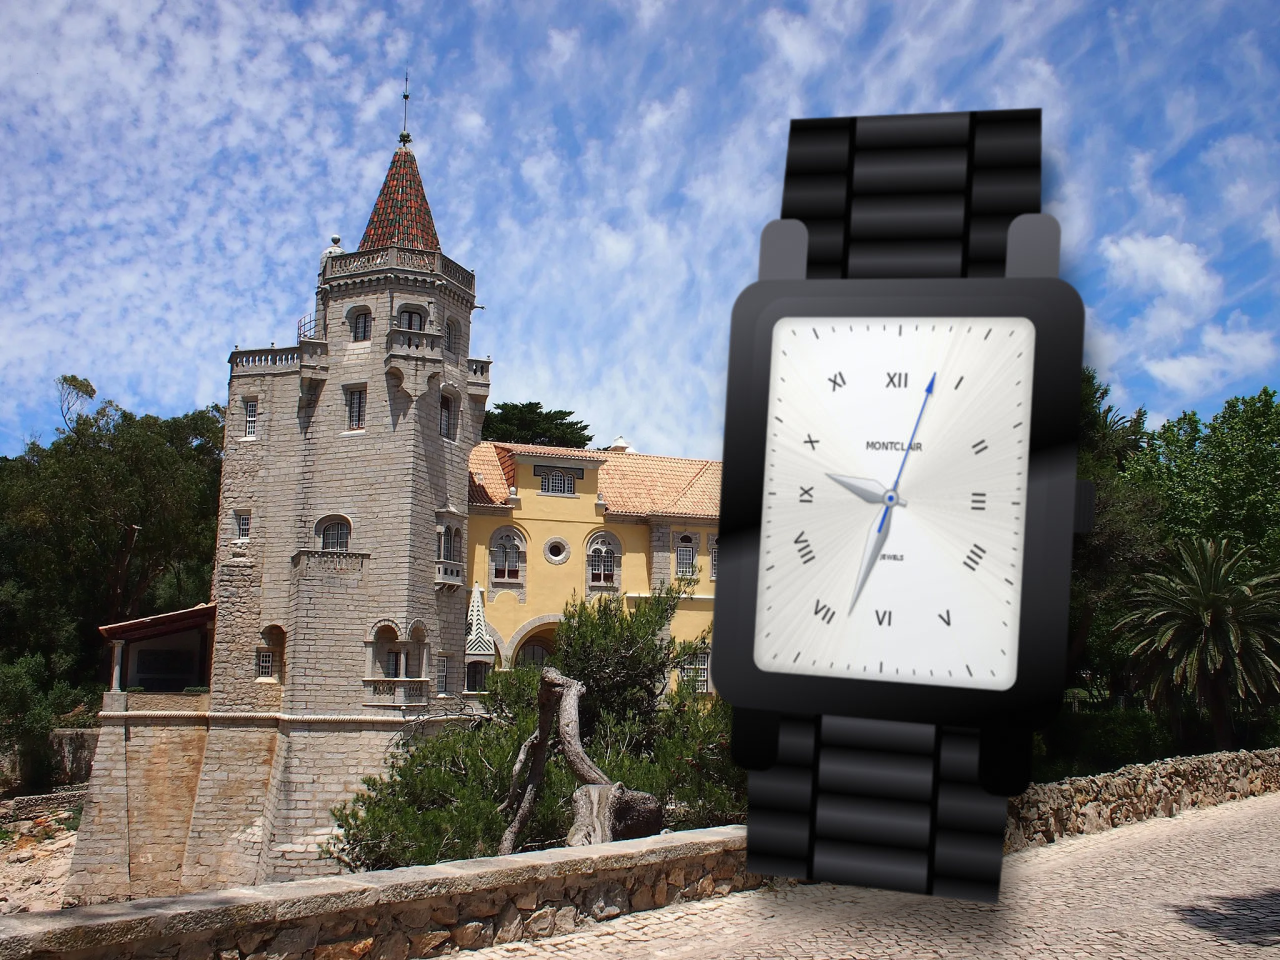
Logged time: 9.33.03
